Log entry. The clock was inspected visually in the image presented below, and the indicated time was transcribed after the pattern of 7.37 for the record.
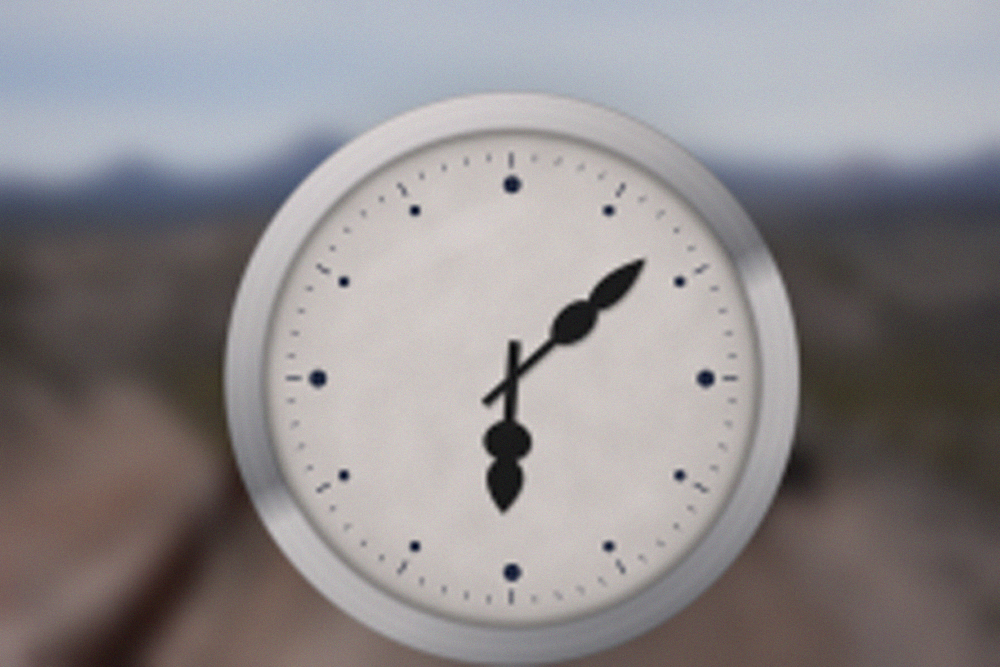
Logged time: 6.08
